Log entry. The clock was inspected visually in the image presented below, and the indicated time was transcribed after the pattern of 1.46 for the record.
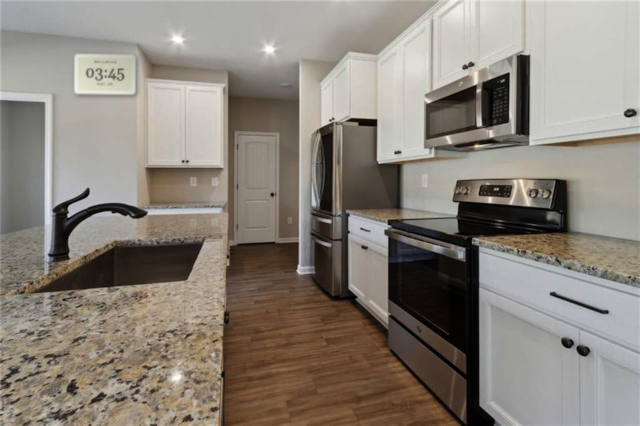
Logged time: 3.45
